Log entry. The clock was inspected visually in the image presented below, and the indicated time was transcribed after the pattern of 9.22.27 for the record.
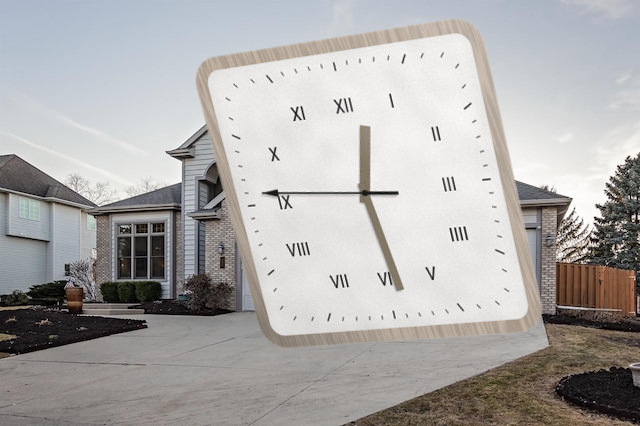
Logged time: 12.28.46
